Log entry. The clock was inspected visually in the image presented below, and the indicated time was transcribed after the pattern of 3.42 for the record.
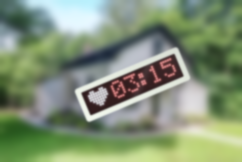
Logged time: 3.15
